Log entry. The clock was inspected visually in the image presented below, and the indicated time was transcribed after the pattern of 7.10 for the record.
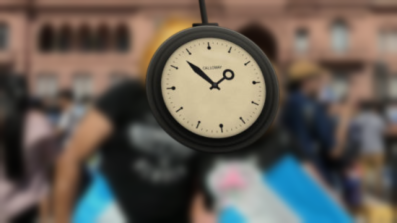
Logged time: 1.53
